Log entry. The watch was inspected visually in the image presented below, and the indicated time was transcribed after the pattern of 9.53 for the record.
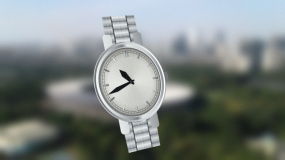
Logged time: 10.42
